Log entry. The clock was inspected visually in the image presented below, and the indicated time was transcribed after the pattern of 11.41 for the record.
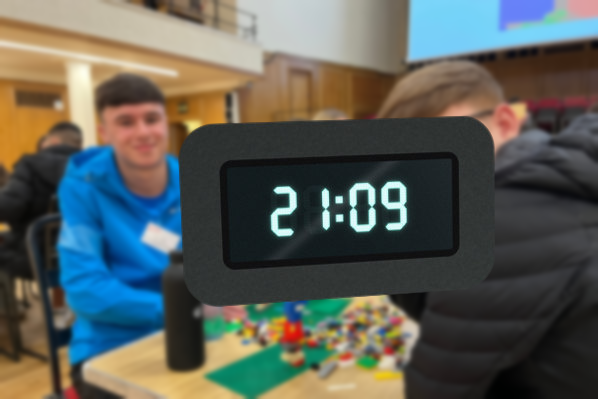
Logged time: 21.09
